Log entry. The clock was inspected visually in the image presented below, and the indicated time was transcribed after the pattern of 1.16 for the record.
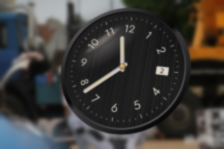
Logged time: 11.38
